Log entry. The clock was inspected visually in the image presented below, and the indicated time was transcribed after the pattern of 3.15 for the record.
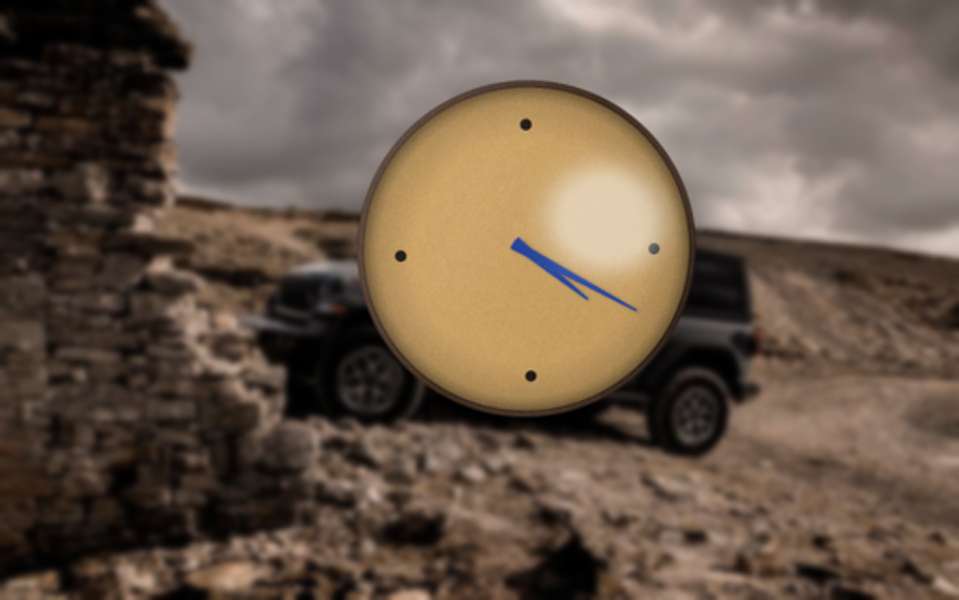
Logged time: 4.20
